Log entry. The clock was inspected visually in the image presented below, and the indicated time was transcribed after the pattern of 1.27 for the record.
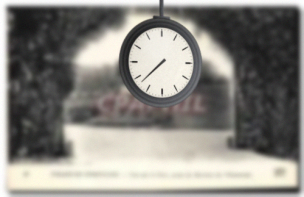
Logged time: 7.38
